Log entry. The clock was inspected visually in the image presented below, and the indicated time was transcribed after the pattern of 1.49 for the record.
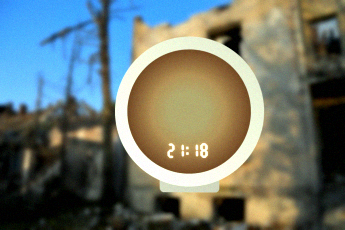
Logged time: 21.18
